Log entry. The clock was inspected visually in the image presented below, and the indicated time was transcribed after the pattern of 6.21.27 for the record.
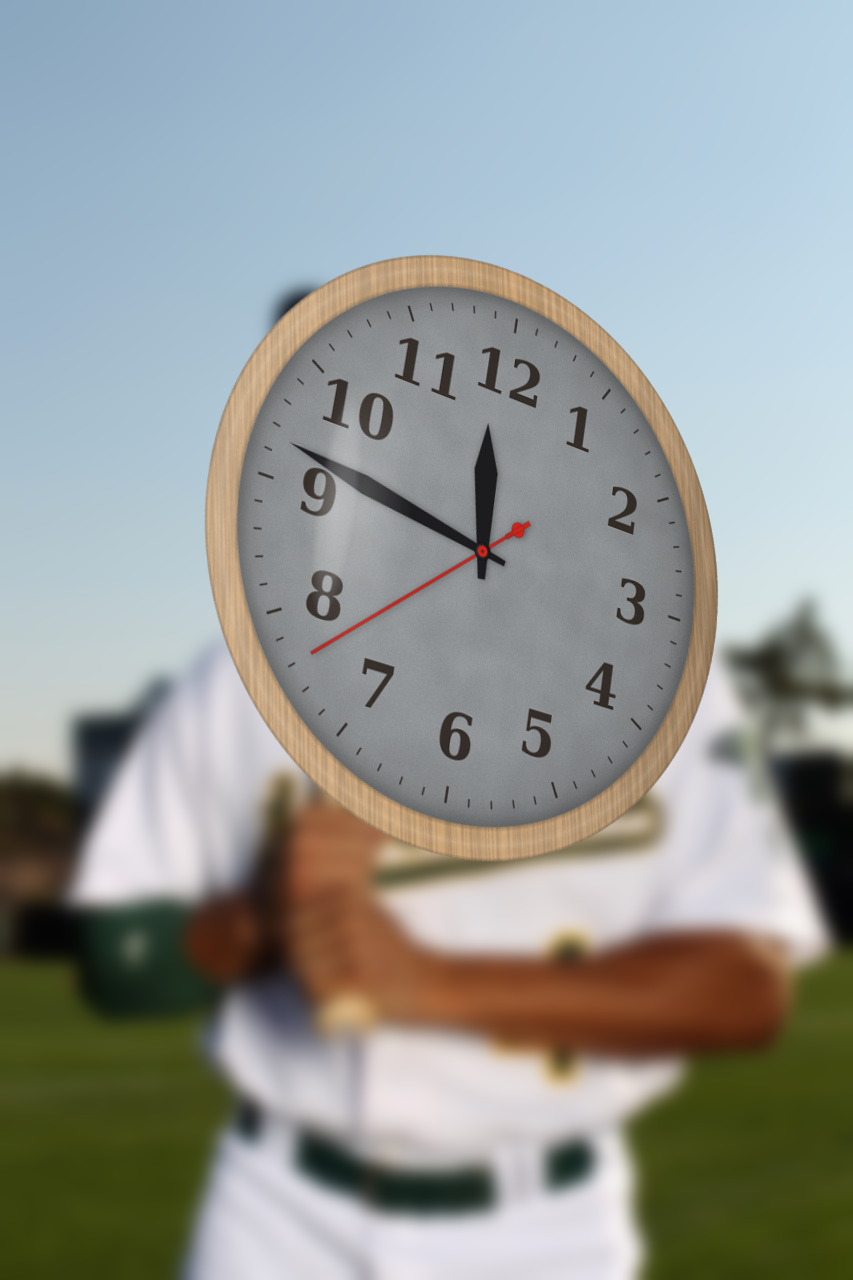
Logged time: 11.46.38
